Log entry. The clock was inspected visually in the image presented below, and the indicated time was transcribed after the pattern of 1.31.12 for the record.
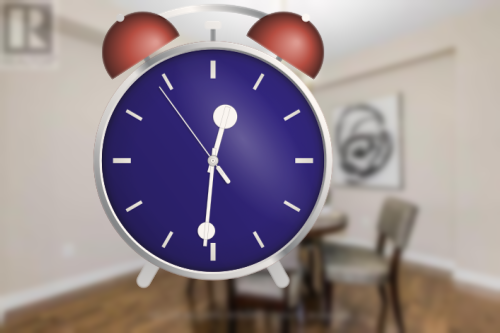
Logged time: 12.30.54
